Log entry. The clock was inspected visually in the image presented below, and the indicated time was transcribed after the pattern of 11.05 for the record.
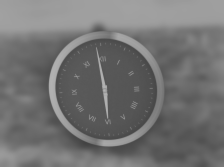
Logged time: 5.59
